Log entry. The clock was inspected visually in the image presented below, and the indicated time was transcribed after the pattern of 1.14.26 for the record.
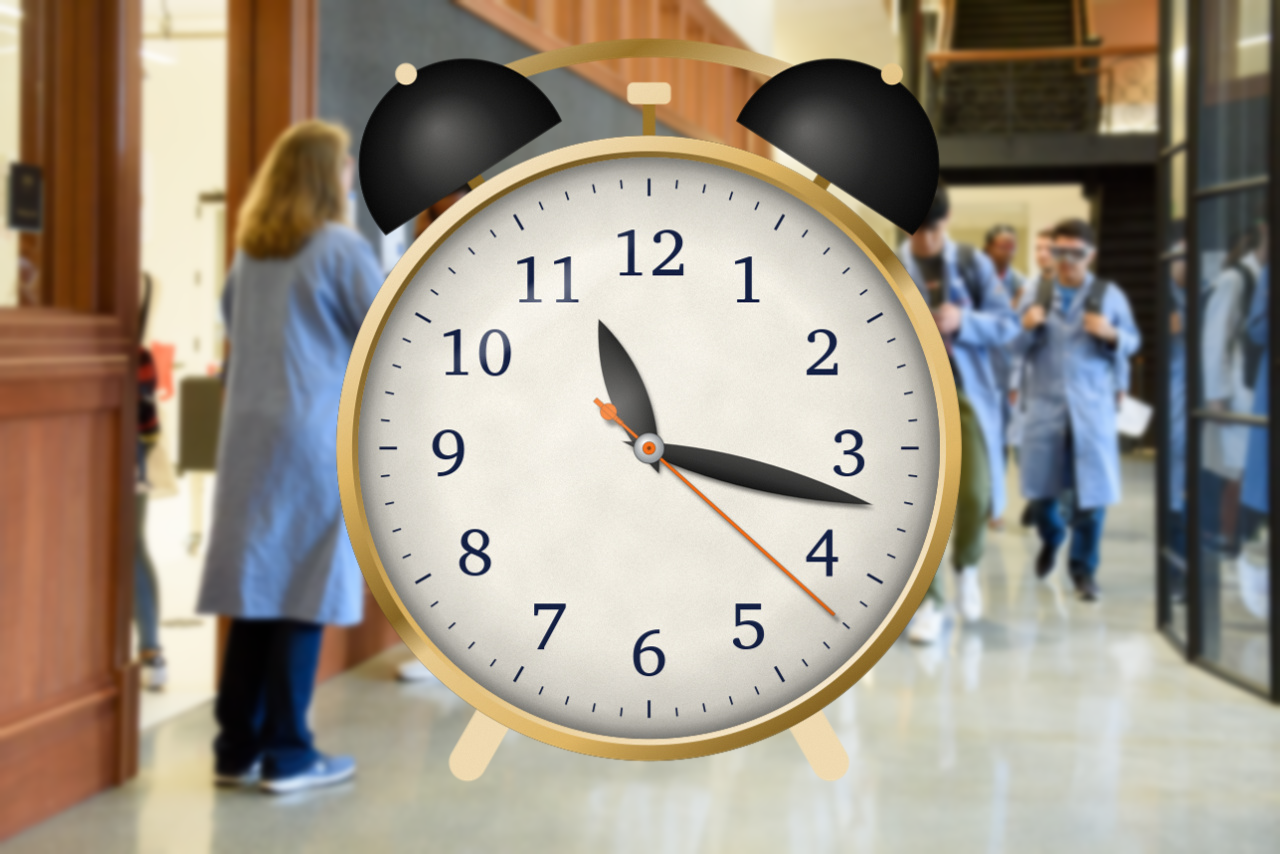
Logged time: 11.17.22
